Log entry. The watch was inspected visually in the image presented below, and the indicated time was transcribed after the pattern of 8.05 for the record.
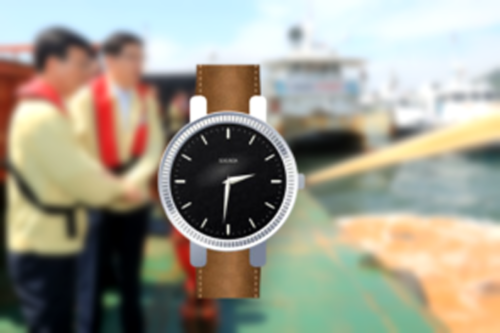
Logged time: 2.31
